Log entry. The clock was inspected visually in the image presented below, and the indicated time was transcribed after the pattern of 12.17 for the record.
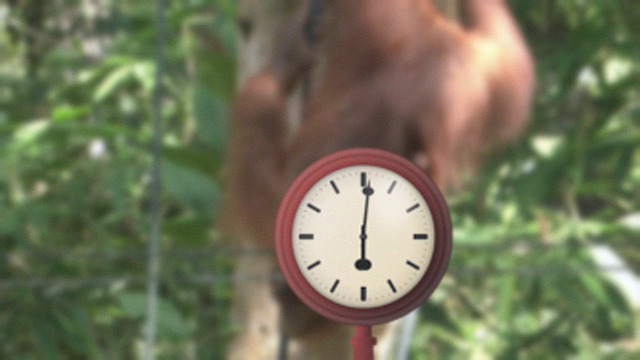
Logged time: 6.01
